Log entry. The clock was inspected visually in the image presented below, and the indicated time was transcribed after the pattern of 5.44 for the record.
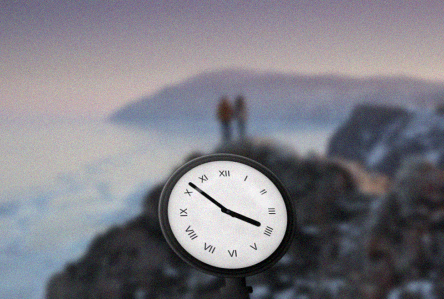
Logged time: 3.52
